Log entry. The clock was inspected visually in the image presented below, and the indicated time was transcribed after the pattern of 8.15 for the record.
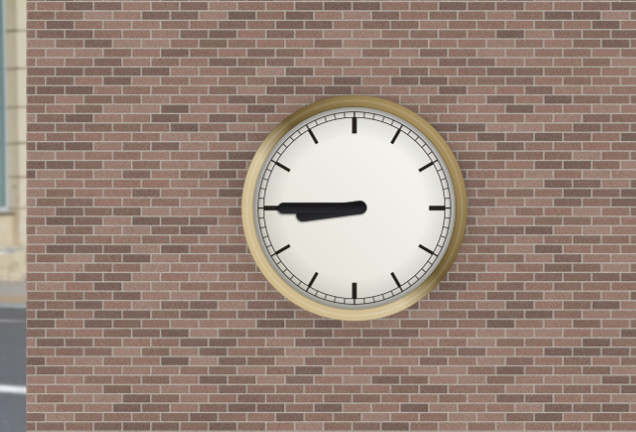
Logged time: 8.45
